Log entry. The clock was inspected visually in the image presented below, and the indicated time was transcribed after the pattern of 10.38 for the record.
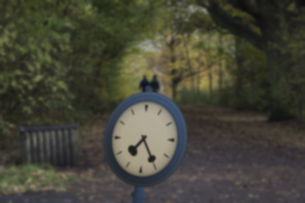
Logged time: 7.25
